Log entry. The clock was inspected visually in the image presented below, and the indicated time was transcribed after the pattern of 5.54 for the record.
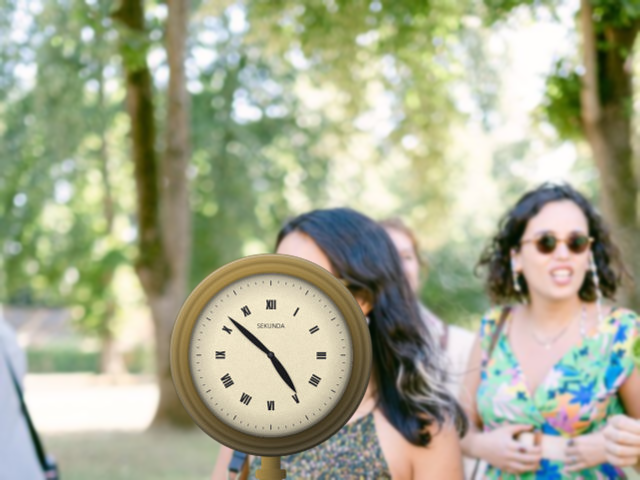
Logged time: 4.52
